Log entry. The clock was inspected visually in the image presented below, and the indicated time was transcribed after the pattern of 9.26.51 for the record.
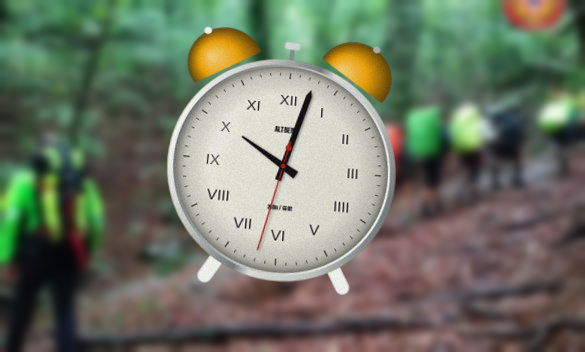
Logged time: 10.02.32
